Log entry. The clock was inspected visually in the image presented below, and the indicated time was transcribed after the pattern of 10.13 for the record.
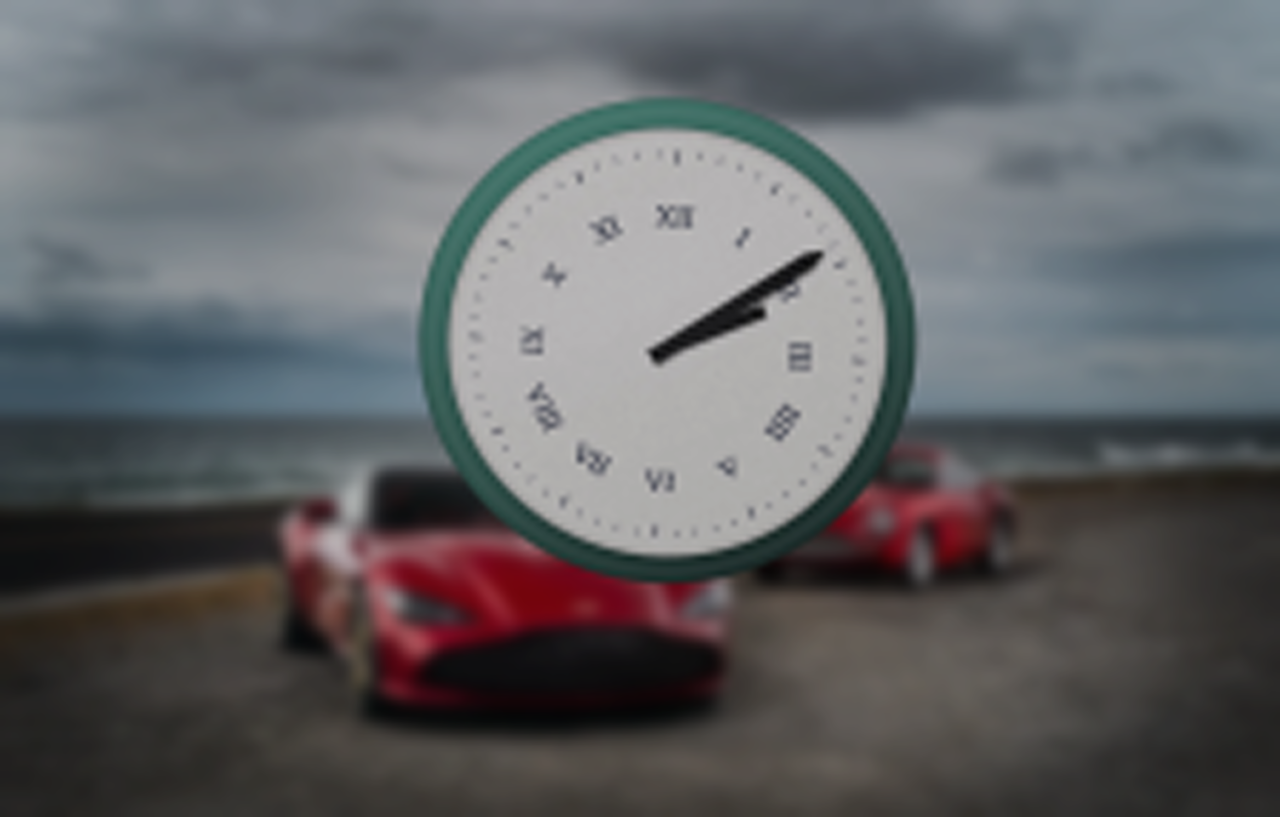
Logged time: 2.09
